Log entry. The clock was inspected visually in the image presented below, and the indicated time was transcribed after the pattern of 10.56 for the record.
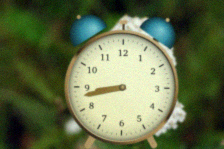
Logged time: 8.43
